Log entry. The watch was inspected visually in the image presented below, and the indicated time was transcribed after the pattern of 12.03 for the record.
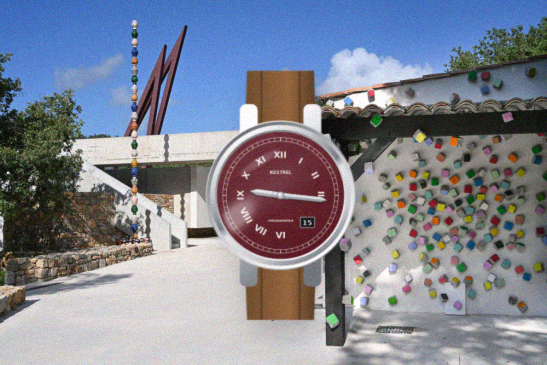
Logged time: 9.16
